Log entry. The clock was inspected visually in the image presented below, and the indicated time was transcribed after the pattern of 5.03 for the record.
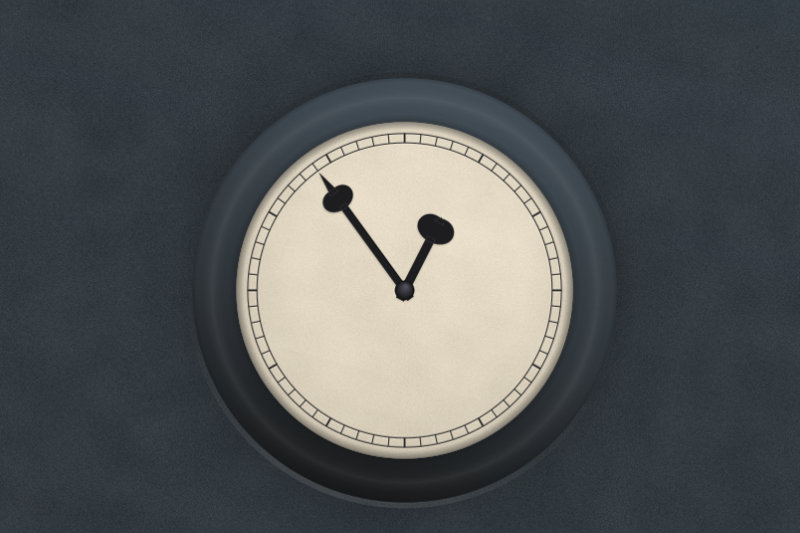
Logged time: 12.54
